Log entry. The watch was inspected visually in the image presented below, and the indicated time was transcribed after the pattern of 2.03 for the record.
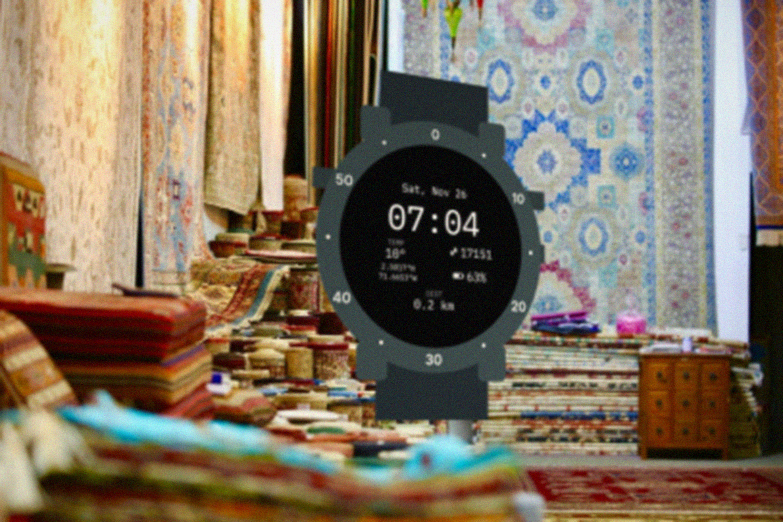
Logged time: 7.04
